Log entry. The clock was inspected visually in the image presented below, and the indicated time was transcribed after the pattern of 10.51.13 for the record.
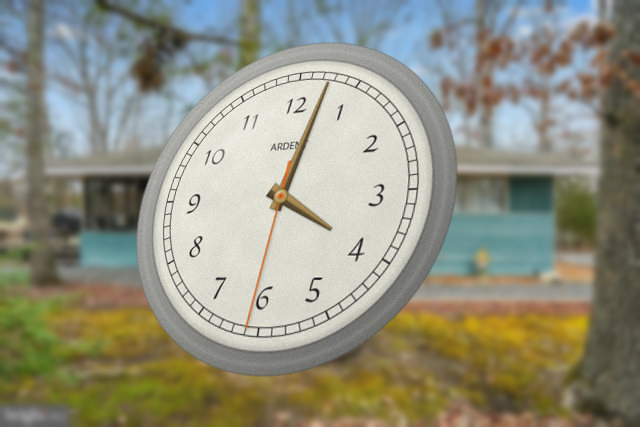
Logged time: 4.02.31
